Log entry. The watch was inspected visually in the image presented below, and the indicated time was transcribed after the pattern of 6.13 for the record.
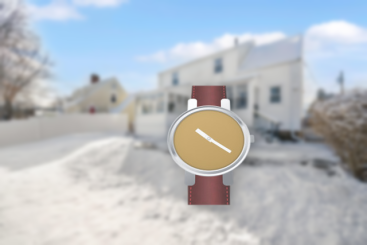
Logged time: 10.21
